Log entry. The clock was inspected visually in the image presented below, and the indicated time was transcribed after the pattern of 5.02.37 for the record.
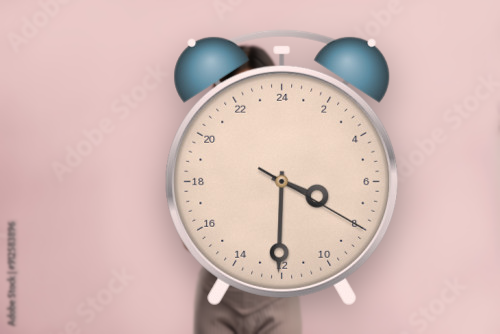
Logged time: 7.30.20
